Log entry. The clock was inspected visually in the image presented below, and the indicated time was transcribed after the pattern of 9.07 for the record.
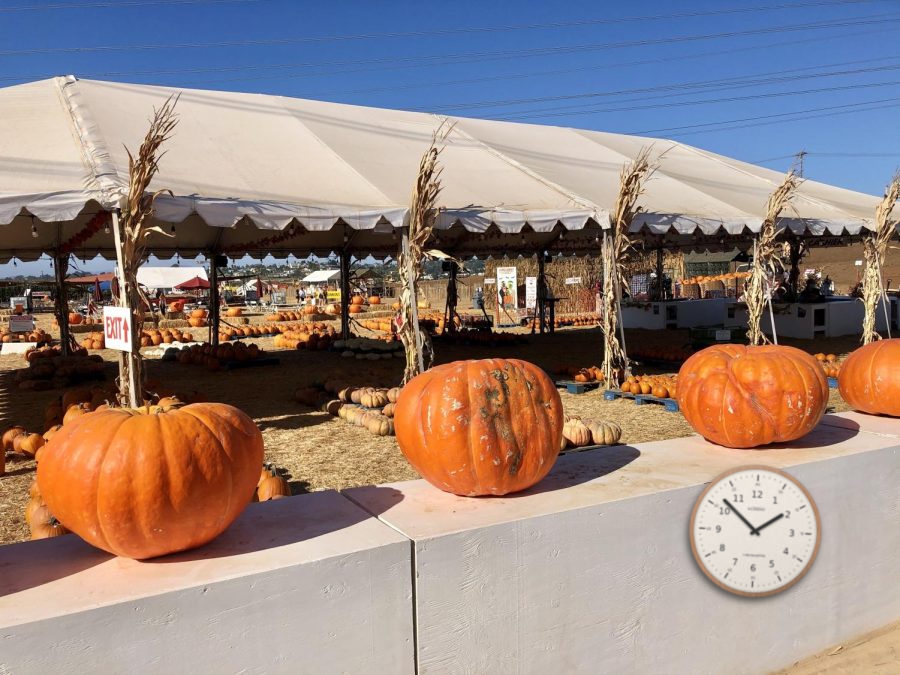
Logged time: 1.52
